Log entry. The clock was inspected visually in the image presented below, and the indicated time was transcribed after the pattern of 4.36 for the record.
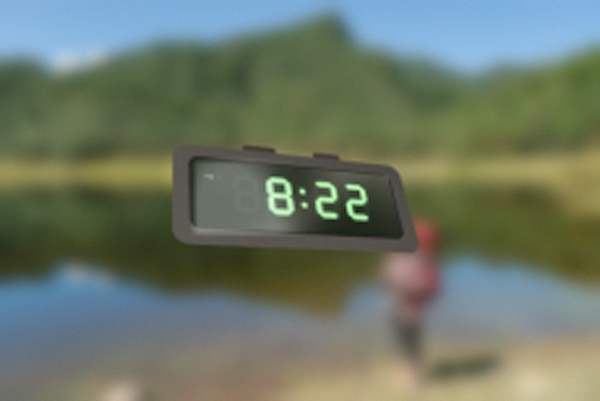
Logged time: 8.22
